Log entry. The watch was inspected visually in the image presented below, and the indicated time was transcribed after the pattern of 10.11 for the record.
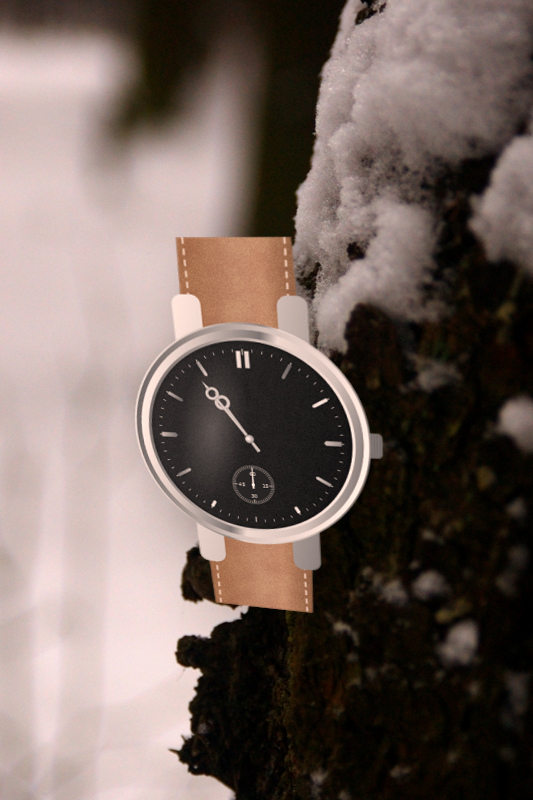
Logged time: 10.54
